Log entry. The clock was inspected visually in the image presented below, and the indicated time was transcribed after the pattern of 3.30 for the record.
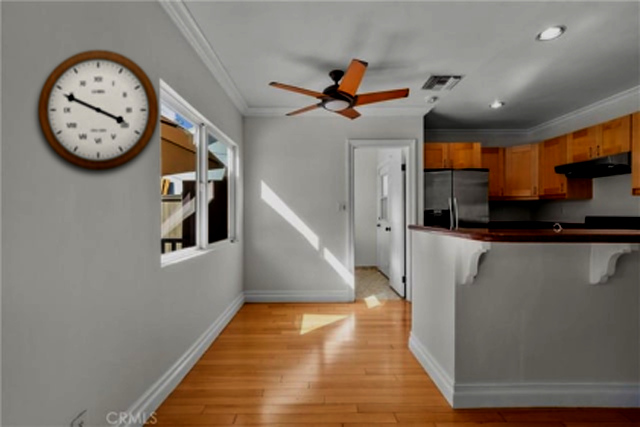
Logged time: 3.49
